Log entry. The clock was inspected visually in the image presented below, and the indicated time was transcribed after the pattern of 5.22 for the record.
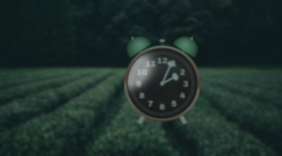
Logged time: 2.04
